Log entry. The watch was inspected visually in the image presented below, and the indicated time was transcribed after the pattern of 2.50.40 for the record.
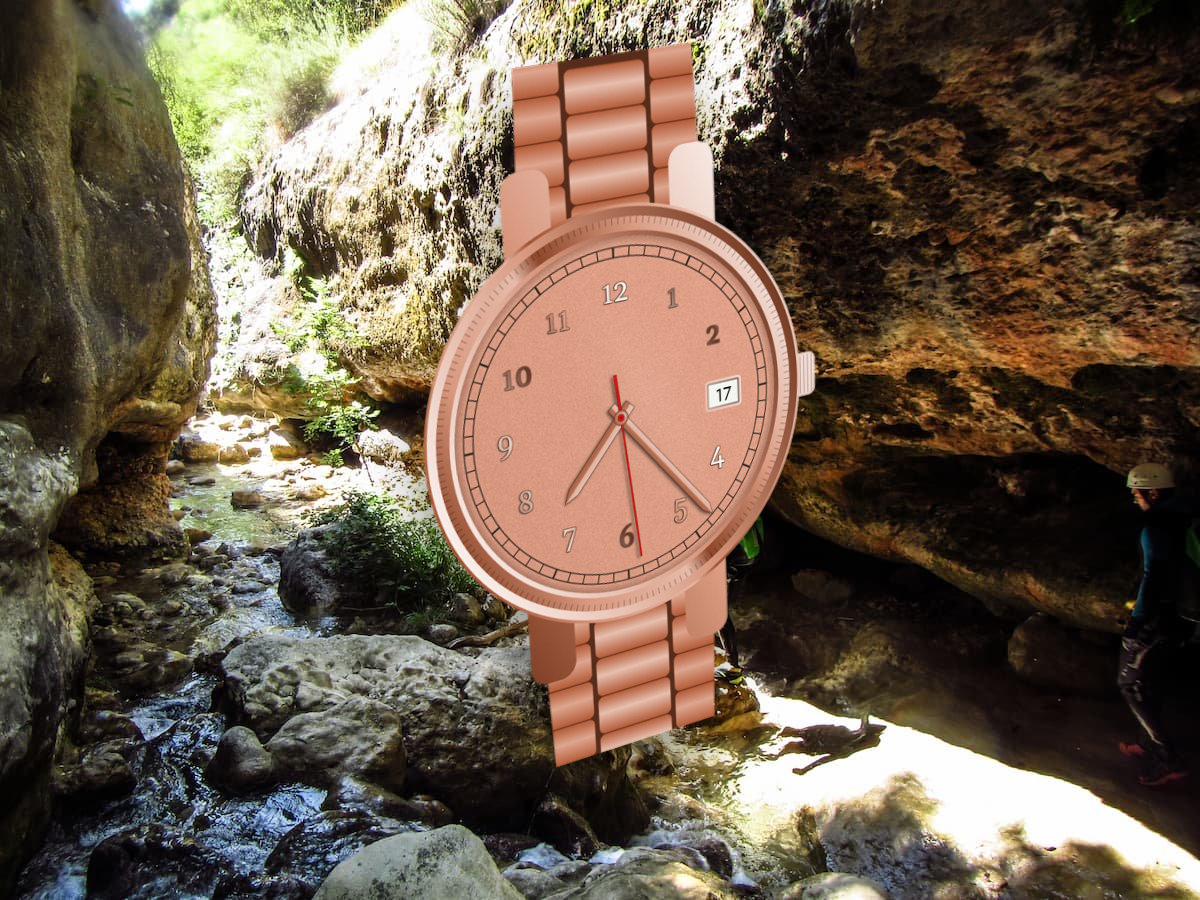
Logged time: 7.23.29
